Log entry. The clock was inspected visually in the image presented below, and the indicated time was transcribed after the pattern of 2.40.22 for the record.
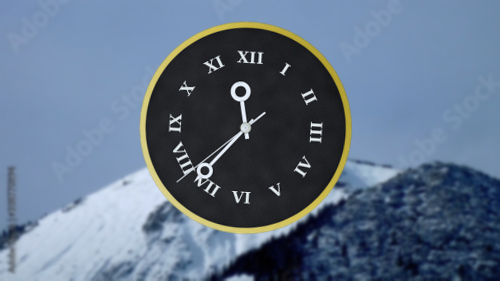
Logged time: 11.36.38
